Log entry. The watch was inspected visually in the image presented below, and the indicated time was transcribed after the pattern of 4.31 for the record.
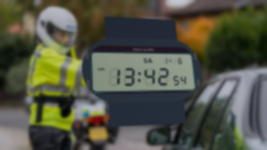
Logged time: 13.42
